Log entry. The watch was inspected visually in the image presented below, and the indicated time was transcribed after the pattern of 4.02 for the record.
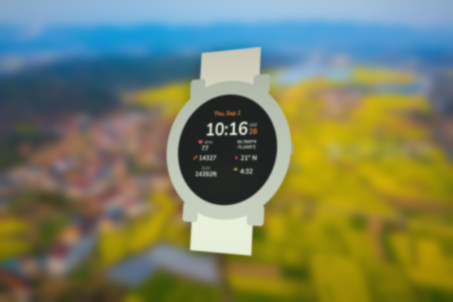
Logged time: 10.16
